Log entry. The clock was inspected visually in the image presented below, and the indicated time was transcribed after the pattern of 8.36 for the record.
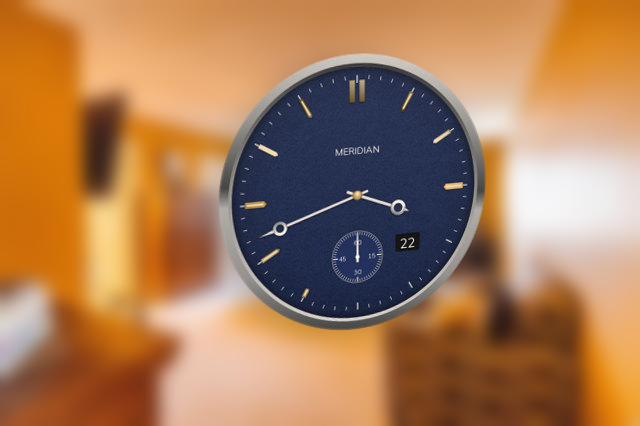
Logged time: 3.42
